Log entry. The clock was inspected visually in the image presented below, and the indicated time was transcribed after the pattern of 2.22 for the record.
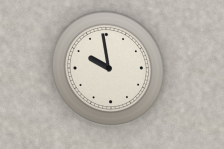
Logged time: 9.59
